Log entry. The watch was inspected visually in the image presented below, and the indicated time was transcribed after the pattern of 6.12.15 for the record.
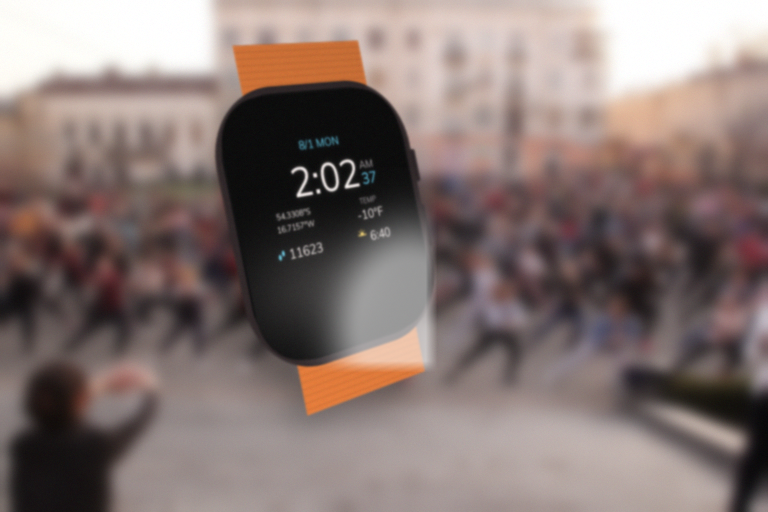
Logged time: 2.02.37
